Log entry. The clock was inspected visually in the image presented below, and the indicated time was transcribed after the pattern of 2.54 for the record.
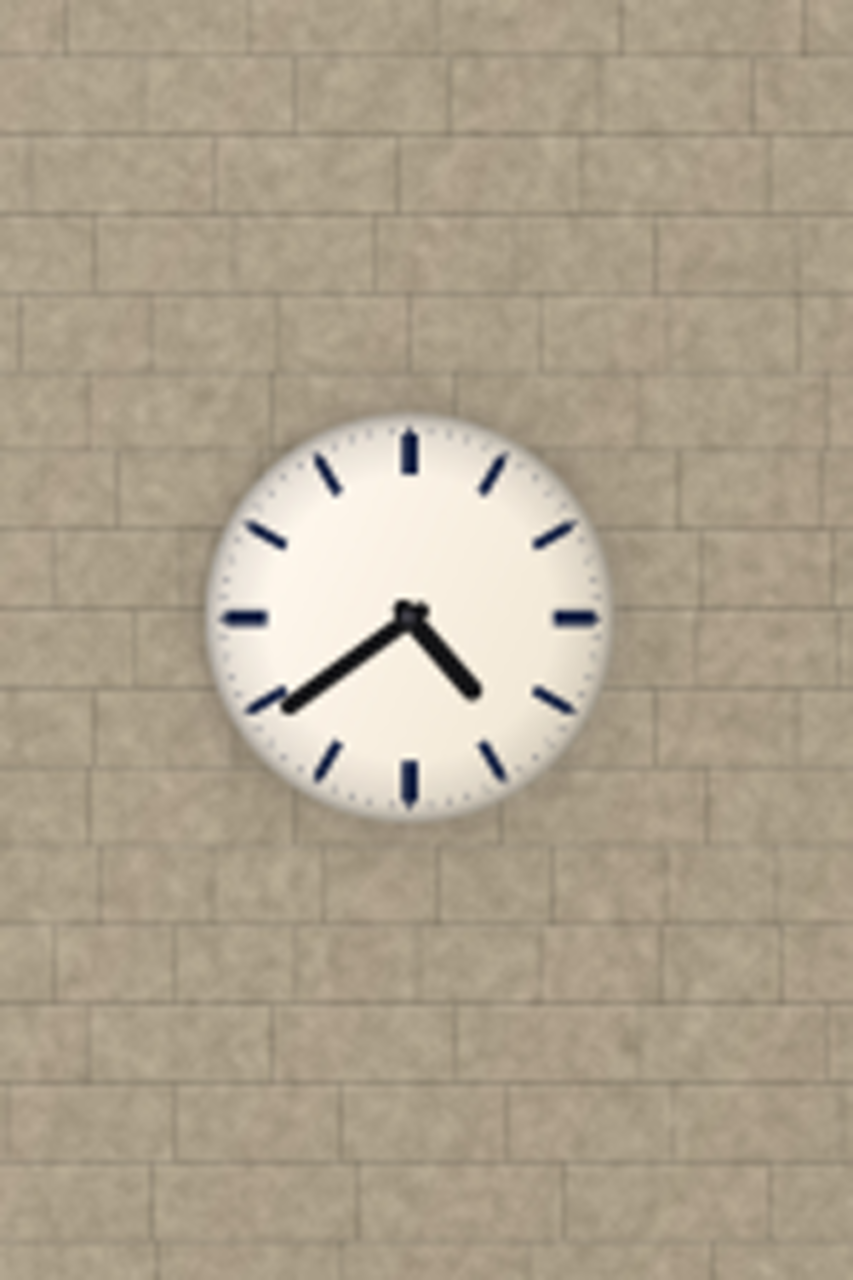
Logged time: 4.39
